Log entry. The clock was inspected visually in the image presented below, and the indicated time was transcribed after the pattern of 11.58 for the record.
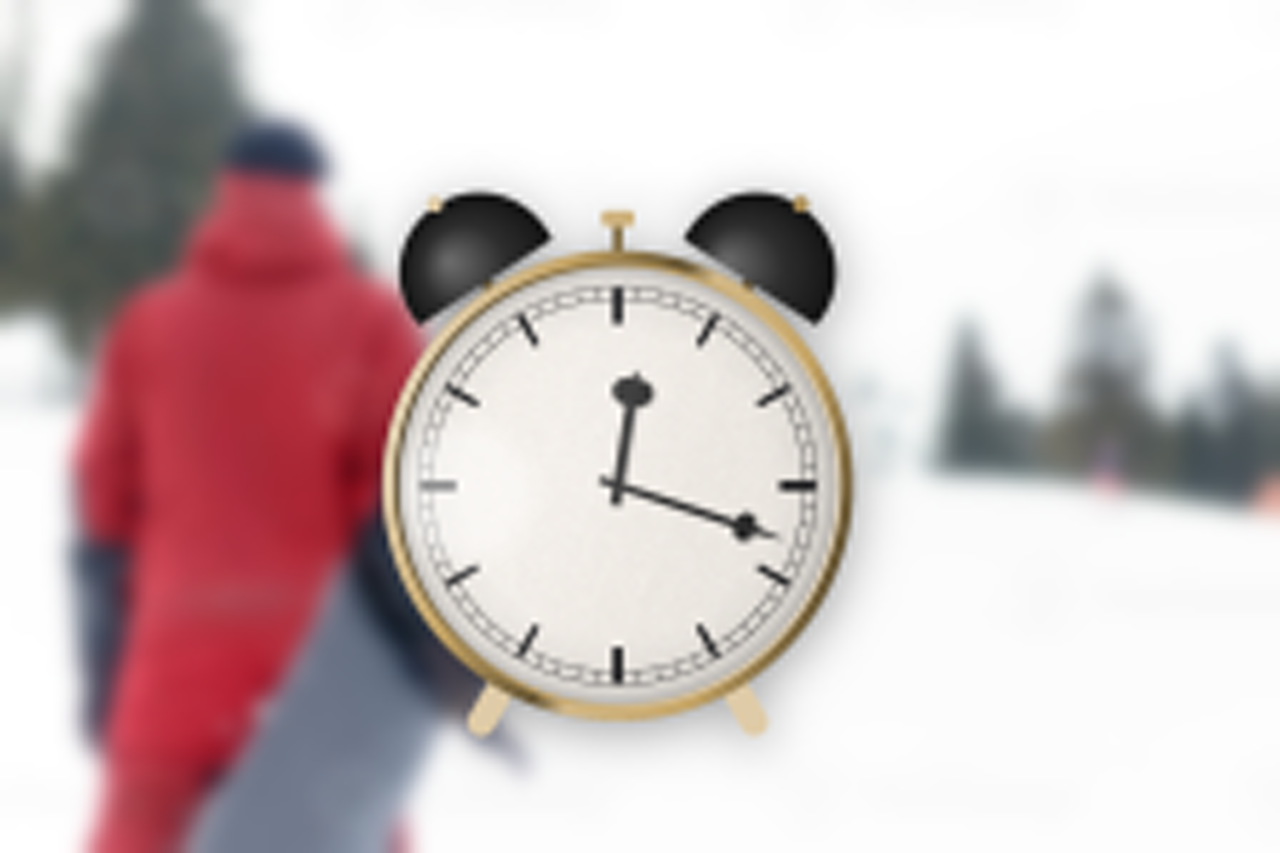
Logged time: 12.18
